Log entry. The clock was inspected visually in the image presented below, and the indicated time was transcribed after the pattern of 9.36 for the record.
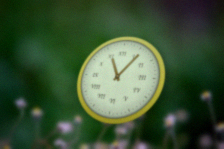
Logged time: 11.06
